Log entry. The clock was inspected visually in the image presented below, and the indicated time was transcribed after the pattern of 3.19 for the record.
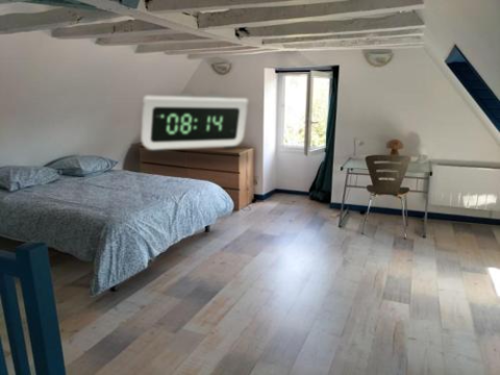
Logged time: 8.14
